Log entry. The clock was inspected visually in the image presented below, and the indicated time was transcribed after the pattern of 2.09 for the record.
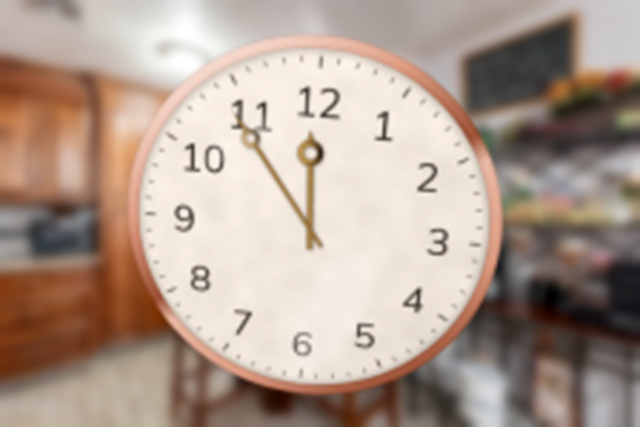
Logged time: 11.54
